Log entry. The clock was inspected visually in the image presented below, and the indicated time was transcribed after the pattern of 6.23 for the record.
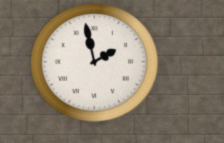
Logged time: 1.58
